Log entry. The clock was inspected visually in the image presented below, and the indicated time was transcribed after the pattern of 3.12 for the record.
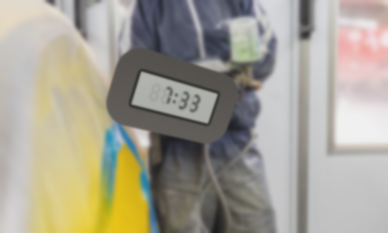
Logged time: 7.33
